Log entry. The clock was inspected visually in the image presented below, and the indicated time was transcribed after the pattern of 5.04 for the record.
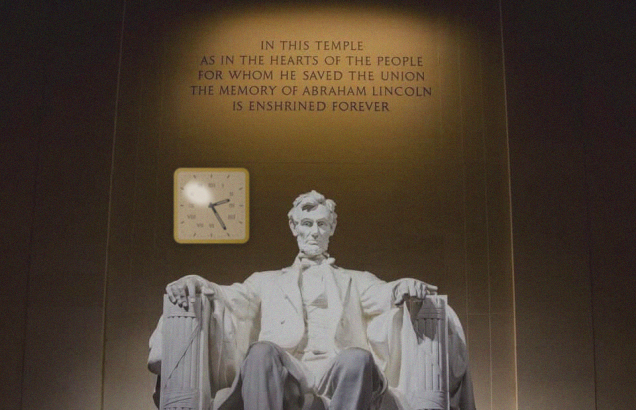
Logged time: 2.25
